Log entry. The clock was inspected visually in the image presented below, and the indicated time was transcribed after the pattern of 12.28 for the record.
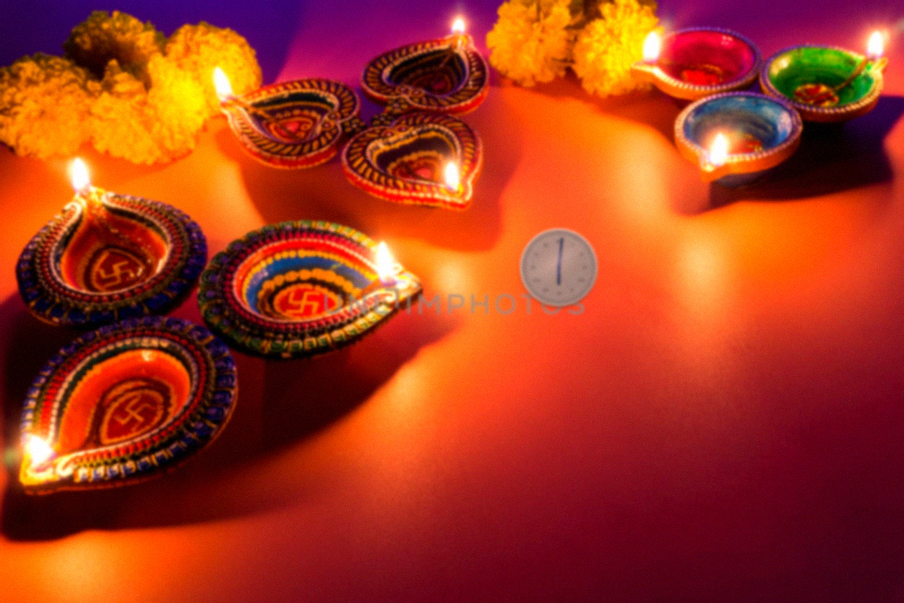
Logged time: 6.01
